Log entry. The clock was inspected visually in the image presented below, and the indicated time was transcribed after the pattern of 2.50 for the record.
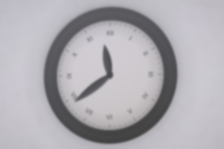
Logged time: 11.39
